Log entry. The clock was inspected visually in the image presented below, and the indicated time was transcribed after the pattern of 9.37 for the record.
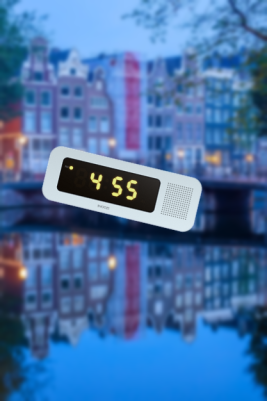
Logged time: 4.55
